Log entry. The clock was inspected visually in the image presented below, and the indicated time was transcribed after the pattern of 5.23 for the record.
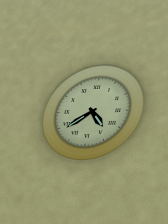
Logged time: 4.39
